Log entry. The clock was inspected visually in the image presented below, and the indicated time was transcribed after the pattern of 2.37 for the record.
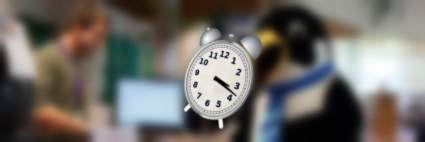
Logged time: 3.18
